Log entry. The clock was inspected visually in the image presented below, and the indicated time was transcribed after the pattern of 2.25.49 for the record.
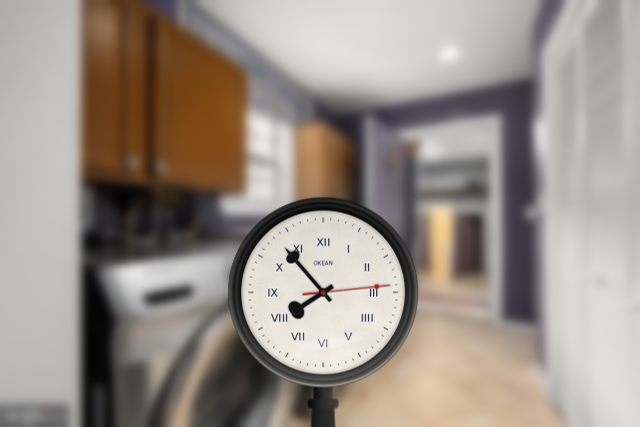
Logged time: 7.53.14
